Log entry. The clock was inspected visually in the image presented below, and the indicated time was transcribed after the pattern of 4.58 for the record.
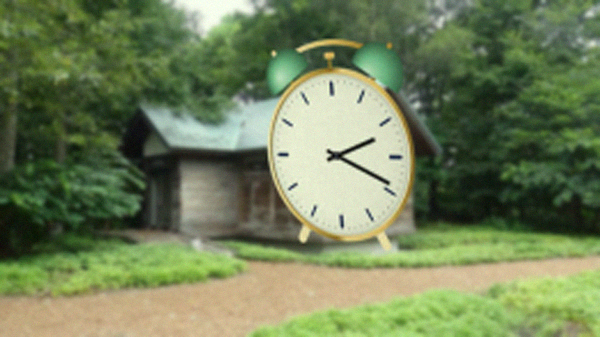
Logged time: 2.19
